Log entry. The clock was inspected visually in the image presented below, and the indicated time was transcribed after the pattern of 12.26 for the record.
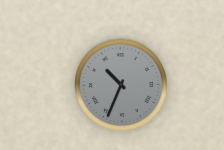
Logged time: 10.34
